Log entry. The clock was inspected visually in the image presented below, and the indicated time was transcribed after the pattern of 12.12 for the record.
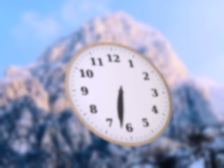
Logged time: 6.32
